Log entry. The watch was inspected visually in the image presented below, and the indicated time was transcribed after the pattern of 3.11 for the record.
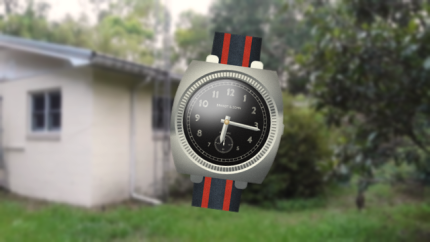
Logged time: 6.16
